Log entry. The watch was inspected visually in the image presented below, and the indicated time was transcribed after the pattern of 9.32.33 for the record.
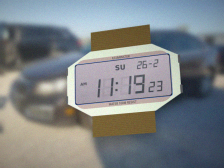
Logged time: 11.19.23
